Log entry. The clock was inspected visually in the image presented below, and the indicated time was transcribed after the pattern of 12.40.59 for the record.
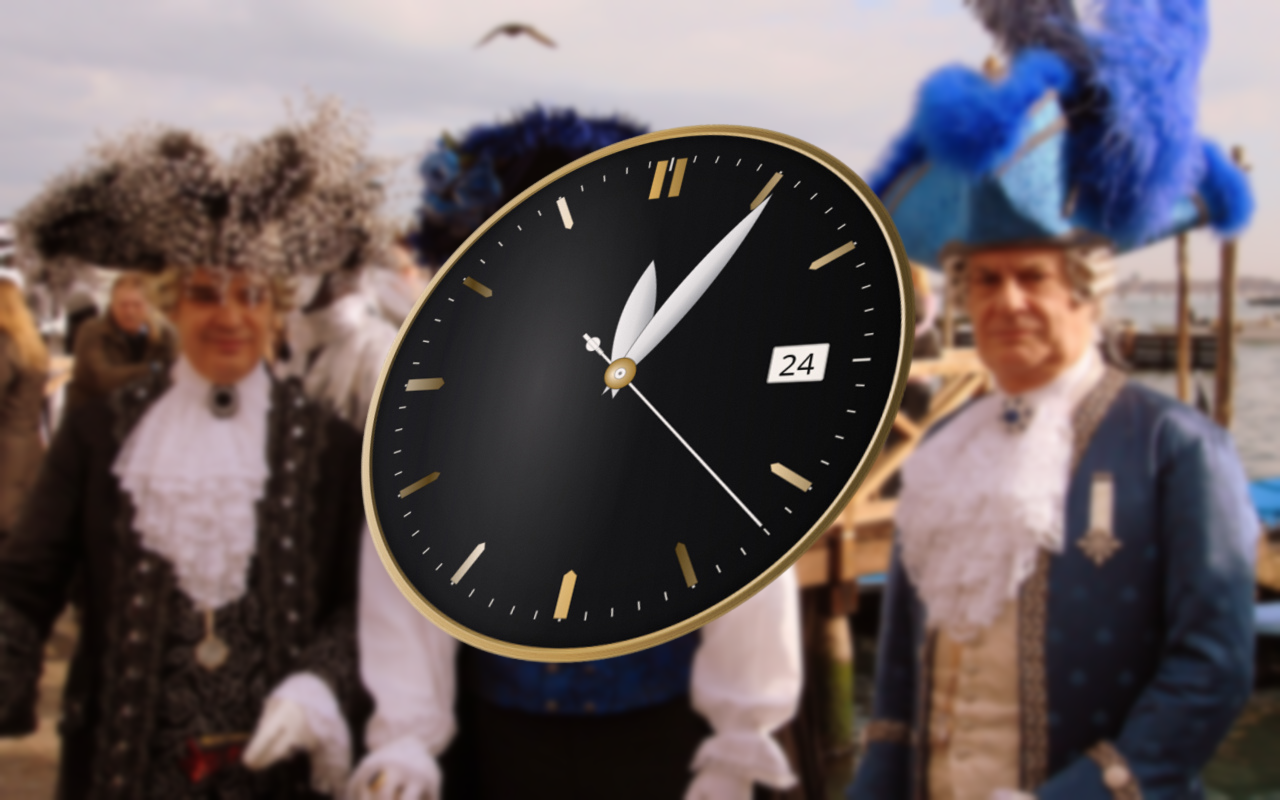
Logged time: 12.05.22
